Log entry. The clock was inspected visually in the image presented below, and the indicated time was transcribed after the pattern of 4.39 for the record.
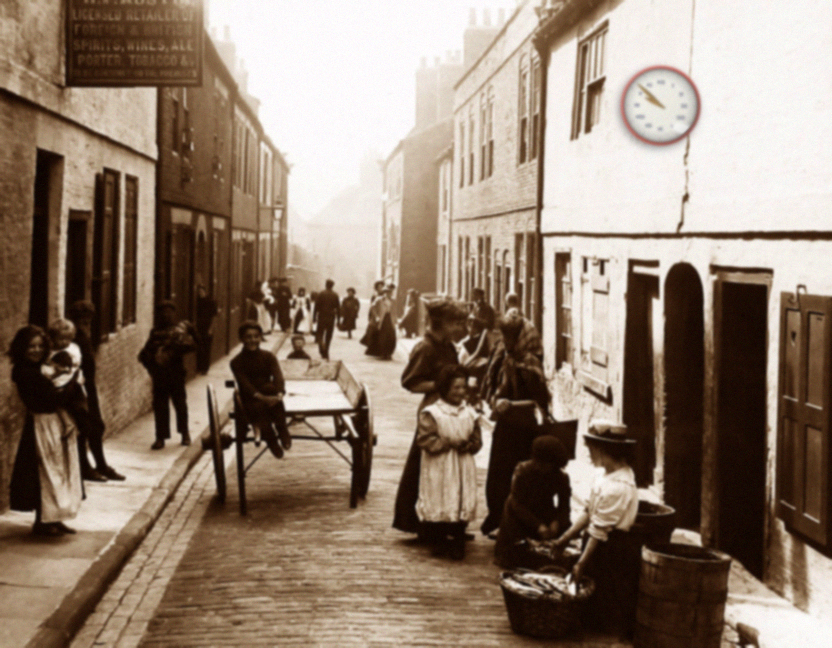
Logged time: 9.52
